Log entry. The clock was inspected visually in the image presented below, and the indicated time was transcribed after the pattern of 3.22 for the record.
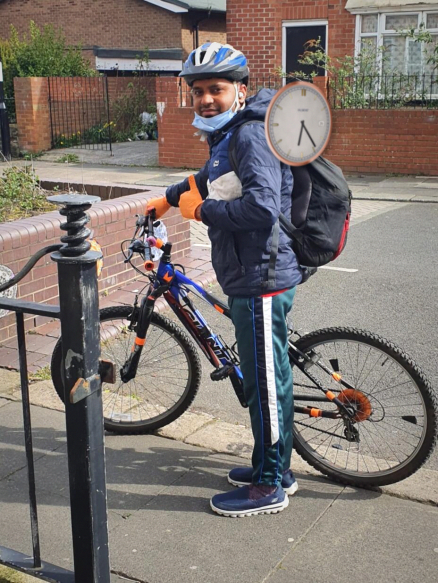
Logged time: 6.24
